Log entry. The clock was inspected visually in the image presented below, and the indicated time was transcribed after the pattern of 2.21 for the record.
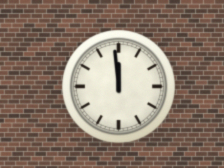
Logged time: 11.59
